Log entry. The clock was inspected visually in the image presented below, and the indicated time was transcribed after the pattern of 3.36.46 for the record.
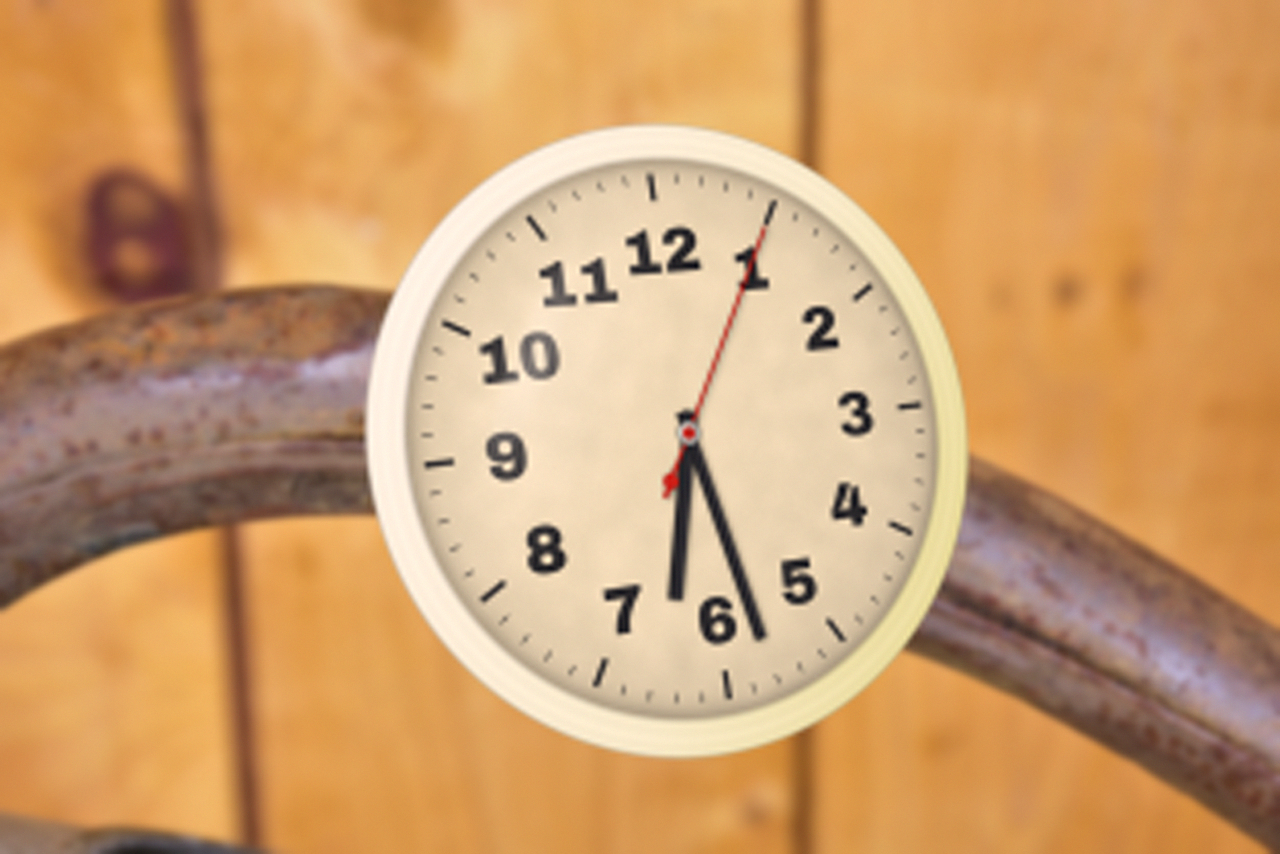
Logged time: 6.28.05
